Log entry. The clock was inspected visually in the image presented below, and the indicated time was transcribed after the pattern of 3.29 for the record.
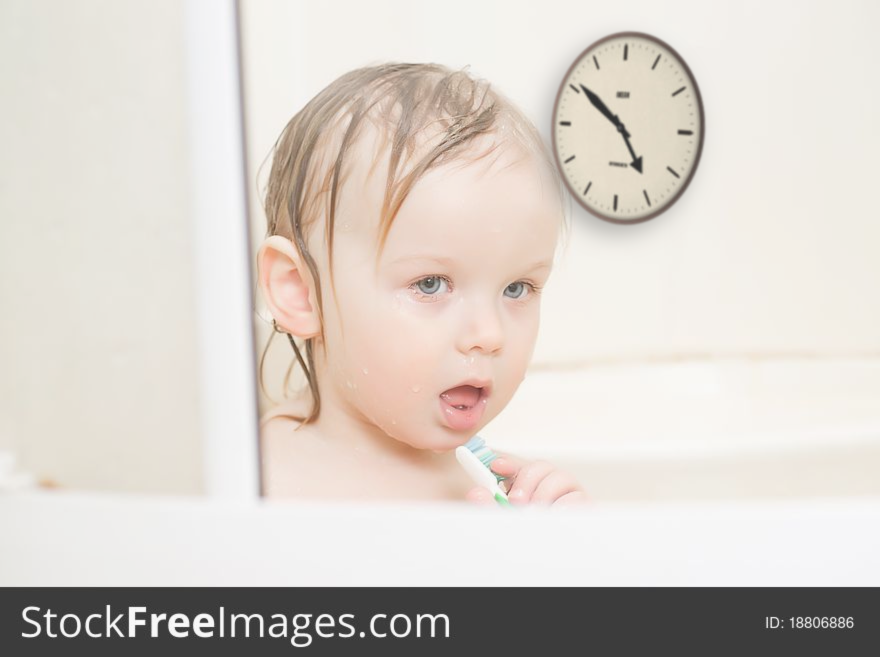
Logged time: 4.51
